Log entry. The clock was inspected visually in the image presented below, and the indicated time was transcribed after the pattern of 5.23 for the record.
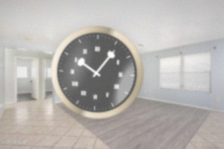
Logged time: 10.06
